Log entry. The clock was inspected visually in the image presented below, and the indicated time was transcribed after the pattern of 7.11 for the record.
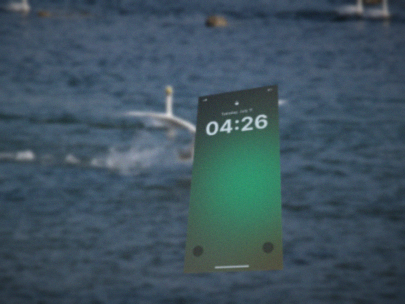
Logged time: 4.26
